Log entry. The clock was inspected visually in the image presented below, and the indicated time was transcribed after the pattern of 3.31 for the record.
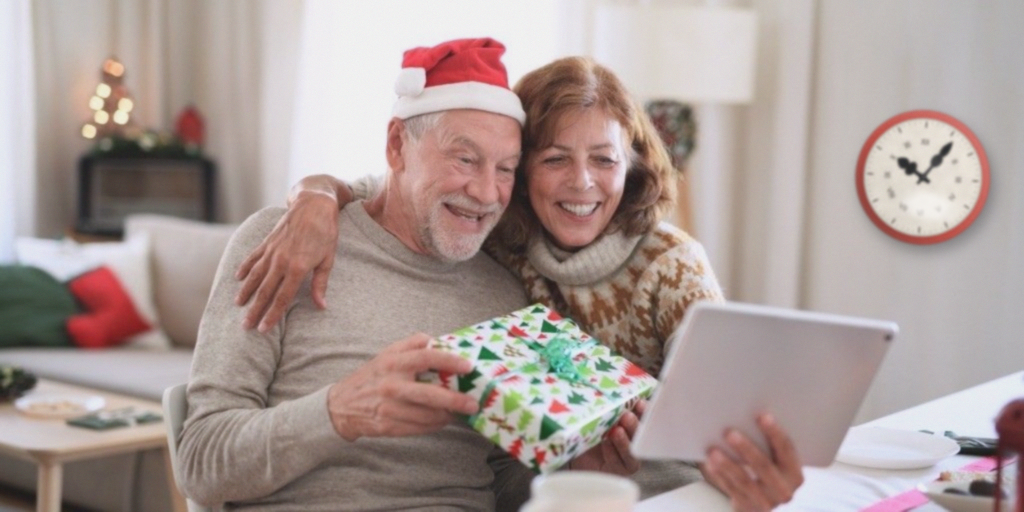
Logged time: 10.06
